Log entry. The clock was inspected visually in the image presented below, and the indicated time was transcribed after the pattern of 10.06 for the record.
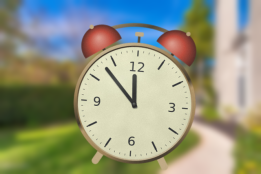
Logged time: 11.53
